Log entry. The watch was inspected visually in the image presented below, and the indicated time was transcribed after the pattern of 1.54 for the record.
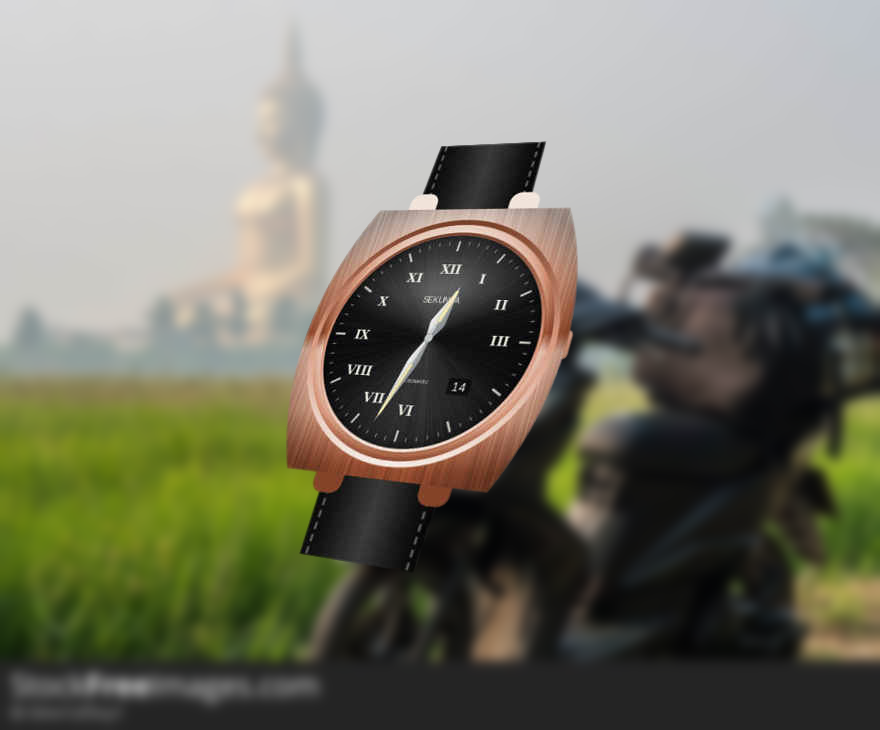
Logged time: 12.33
